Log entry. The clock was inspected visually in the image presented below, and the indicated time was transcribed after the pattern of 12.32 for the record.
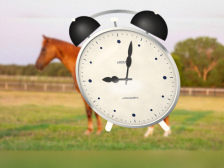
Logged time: 9.03
